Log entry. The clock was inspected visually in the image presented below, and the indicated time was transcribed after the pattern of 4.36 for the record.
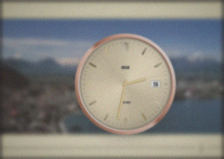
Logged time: 2.32
